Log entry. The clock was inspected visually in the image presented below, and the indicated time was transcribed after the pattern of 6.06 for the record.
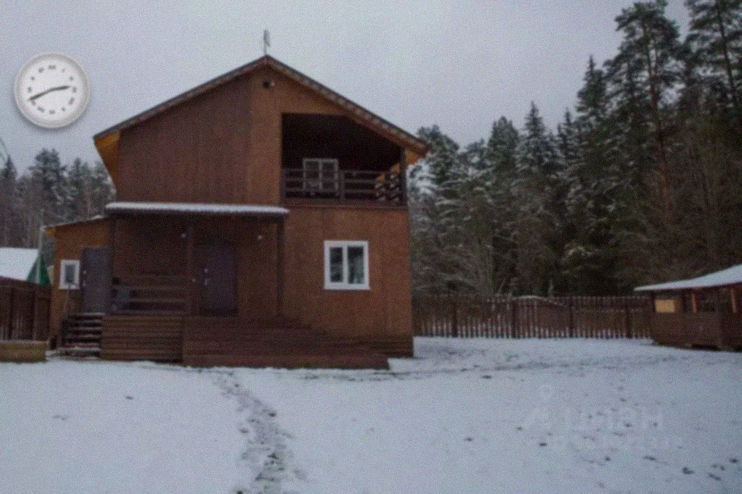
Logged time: 2.41
